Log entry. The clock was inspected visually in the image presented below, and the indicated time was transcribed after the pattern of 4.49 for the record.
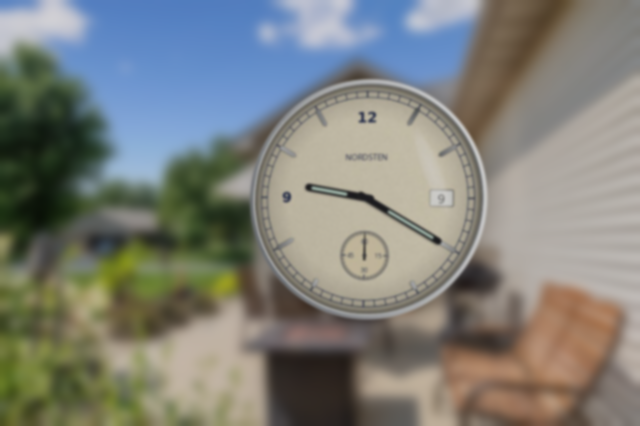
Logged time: 9.20
